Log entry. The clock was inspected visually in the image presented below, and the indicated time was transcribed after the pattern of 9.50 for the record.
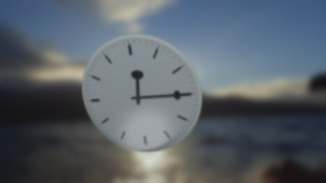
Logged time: 12.15
